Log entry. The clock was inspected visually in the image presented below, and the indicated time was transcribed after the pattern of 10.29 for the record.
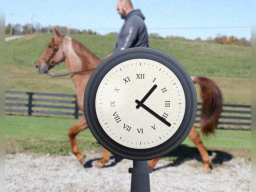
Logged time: 1.21
